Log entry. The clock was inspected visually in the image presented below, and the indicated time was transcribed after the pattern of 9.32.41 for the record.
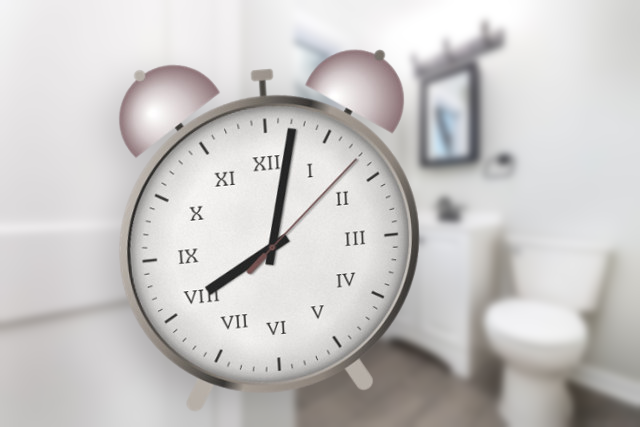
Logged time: 8.02.08
